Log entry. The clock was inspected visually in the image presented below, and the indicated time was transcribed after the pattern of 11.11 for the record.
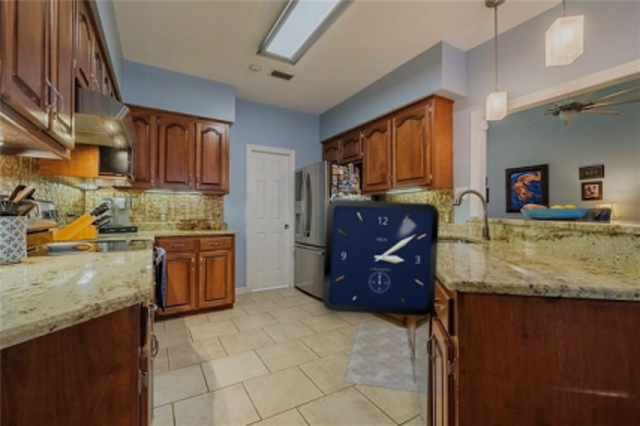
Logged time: 3.09
